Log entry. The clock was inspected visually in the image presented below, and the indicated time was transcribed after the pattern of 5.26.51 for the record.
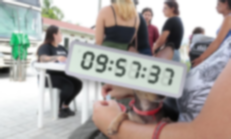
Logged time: 9.57.37
